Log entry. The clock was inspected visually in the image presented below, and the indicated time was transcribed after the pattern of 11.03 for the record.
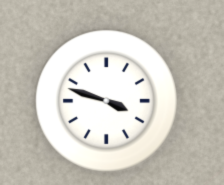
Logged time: 3.48
